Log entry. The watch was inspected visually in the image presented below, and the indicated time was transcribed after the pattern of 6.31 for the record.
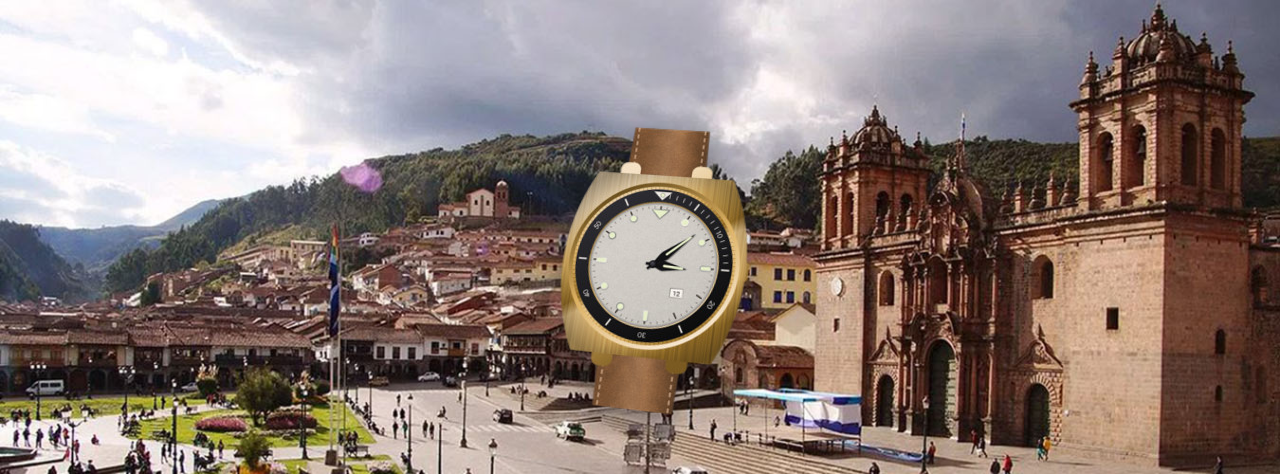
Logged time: 3.08
